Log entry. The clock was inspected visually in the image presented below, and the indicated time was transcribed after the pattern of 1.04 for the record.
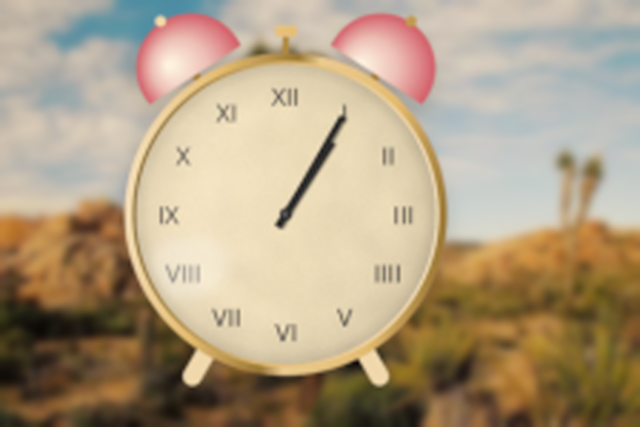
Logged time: 1.05
